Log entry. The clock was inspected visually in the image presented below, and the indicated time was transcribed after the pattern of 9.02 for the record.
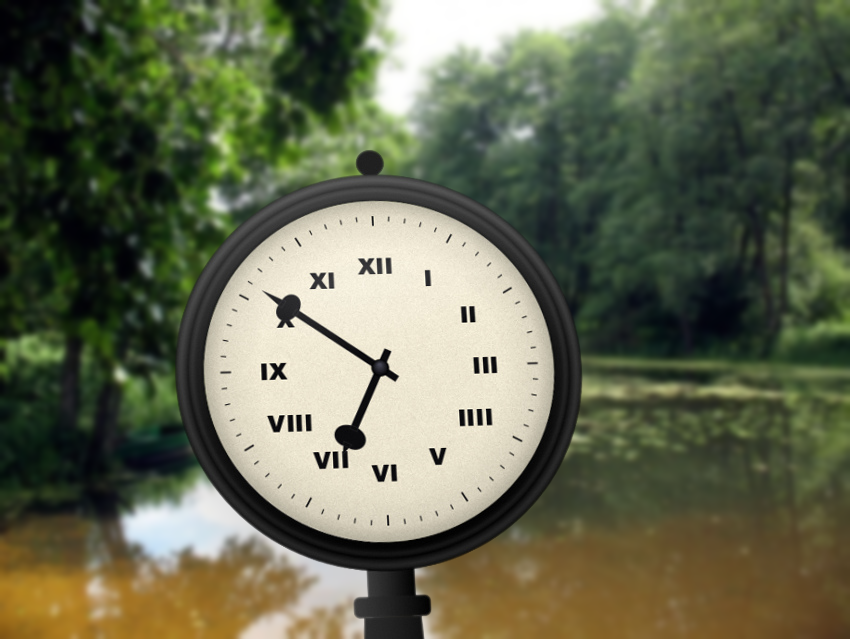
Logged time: 6.51
